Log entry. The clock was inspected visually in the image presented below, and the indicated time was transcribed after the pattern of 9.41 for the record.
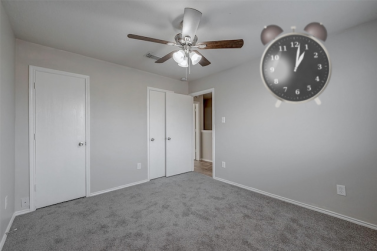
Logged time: 1.02
